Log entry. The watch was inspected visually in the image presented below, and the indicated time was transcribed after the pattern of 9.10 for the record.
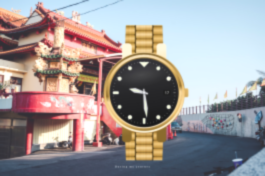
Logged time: 9.29
